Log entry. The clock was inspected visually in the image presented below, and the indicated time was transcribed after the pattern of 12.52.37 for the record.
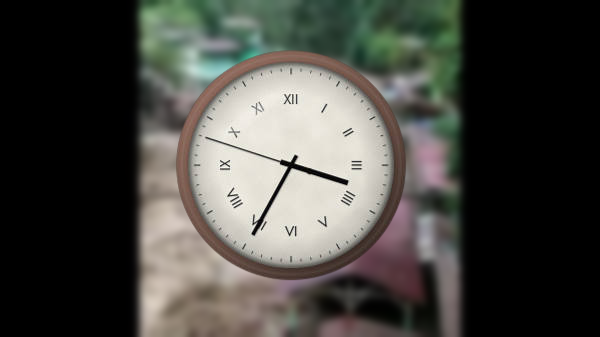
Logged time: 3.34.48
